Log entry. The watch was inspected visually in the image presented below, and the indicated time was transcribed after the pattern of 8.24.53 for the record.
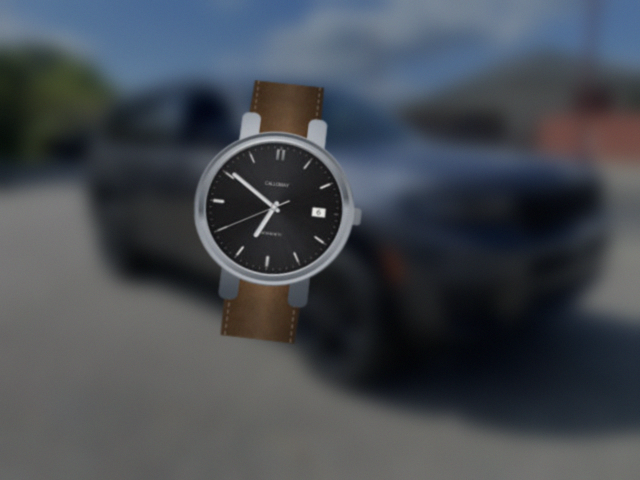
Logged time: 6.50.40
